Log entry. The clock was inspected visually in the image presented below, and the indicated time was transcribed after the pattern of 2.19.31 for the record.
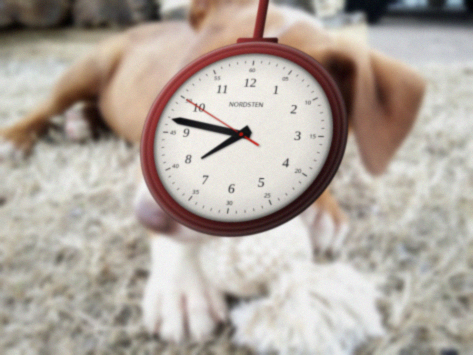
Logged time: 7.46.50
